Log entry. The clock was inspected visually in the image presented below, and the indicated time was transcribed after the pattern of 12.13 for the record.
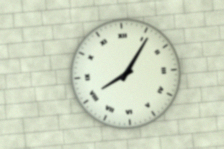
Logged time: 8.06
